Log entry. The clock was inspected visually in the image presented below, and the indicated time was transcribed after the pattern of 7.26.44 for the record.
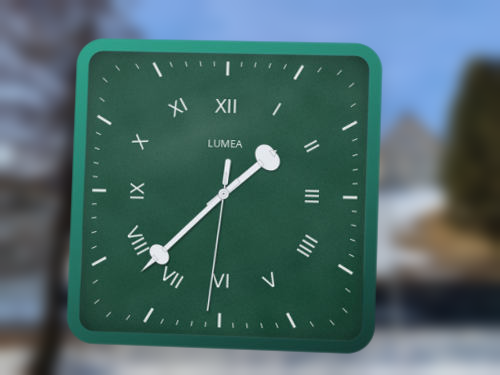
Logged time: 1.37.31
